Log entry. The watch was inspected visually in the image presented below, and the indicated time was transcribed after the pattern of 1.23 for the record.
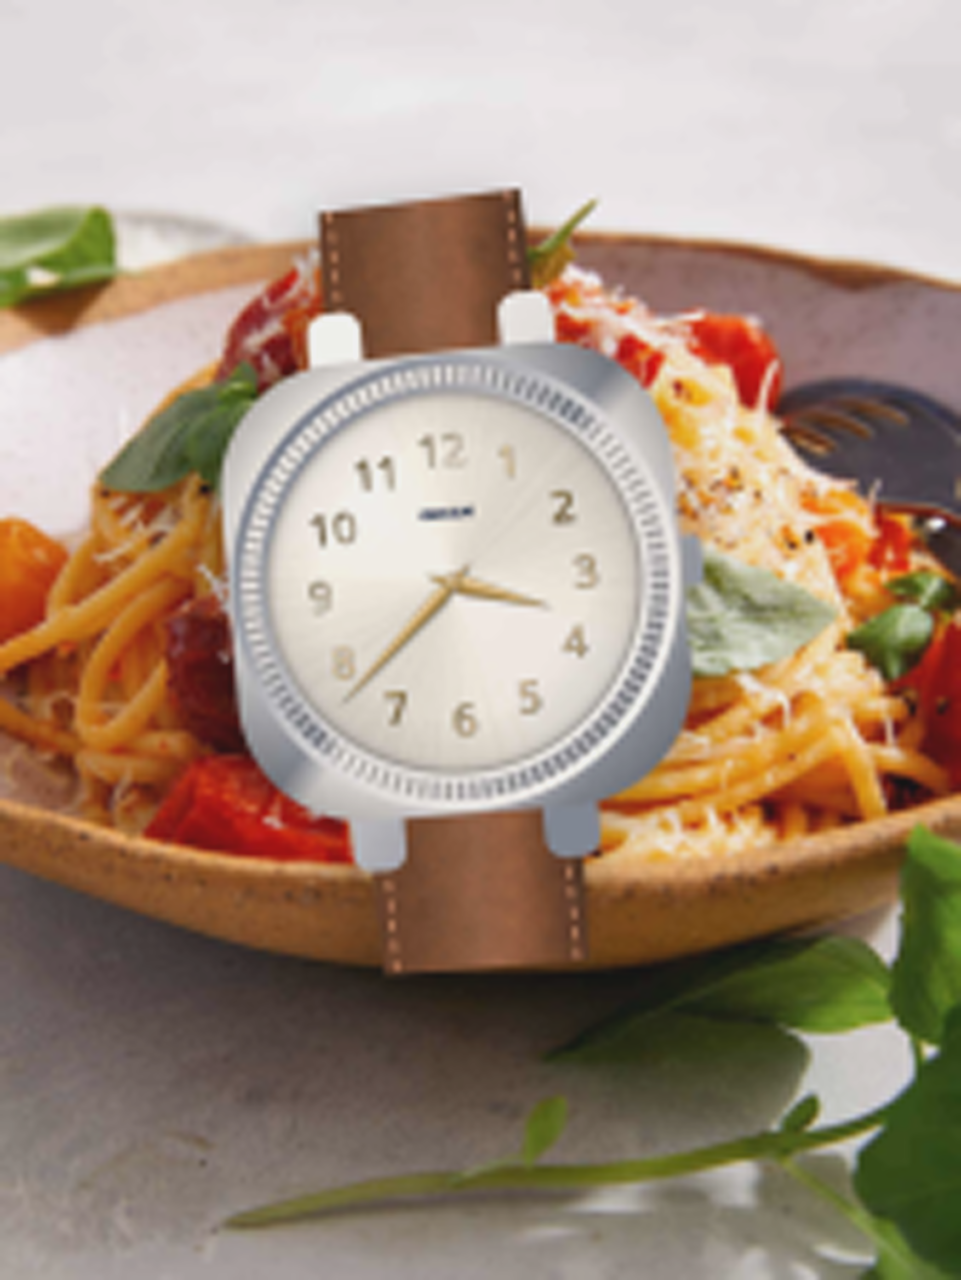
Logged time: 3.38
